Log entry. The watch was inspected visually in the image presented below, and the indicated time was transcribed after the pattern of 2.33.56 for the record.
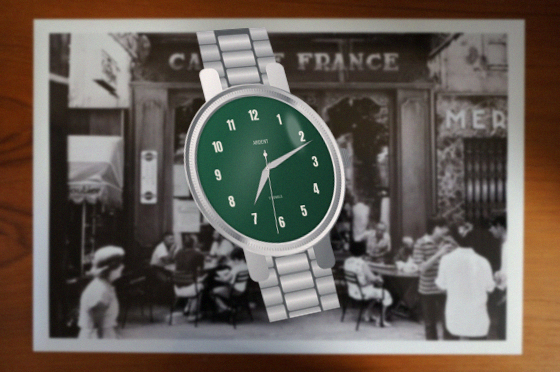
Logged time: 7.11.31
